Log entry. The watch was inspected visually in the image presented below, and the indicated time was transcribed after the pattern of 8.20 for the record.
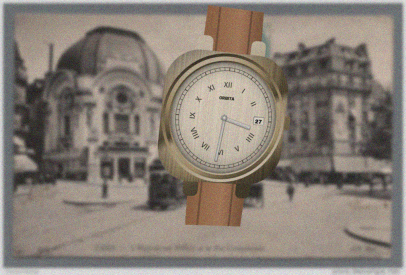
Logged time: 3.31
